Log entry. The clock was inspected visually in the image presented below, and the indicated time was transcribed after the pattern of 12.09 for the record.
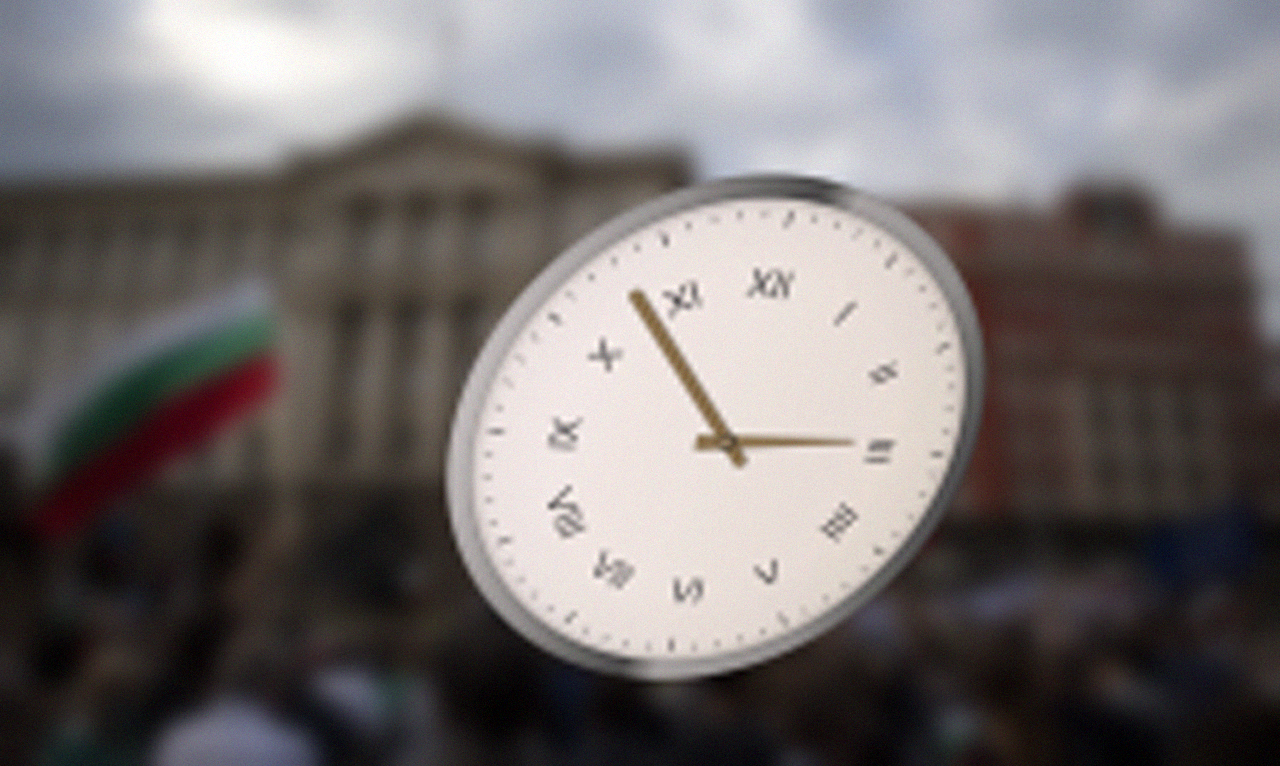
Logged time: 2.53
